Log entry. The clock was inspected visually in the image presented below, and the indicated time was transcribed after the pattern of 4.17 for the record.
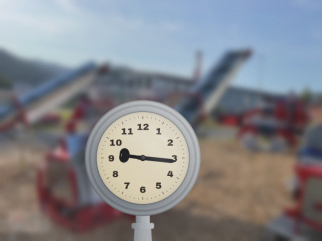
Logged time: 9.16
